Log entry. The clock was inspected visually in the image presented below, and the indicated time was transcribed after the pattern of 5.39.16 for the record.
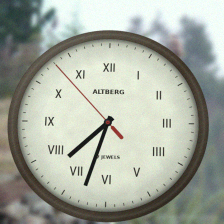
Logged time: 7.32.53
